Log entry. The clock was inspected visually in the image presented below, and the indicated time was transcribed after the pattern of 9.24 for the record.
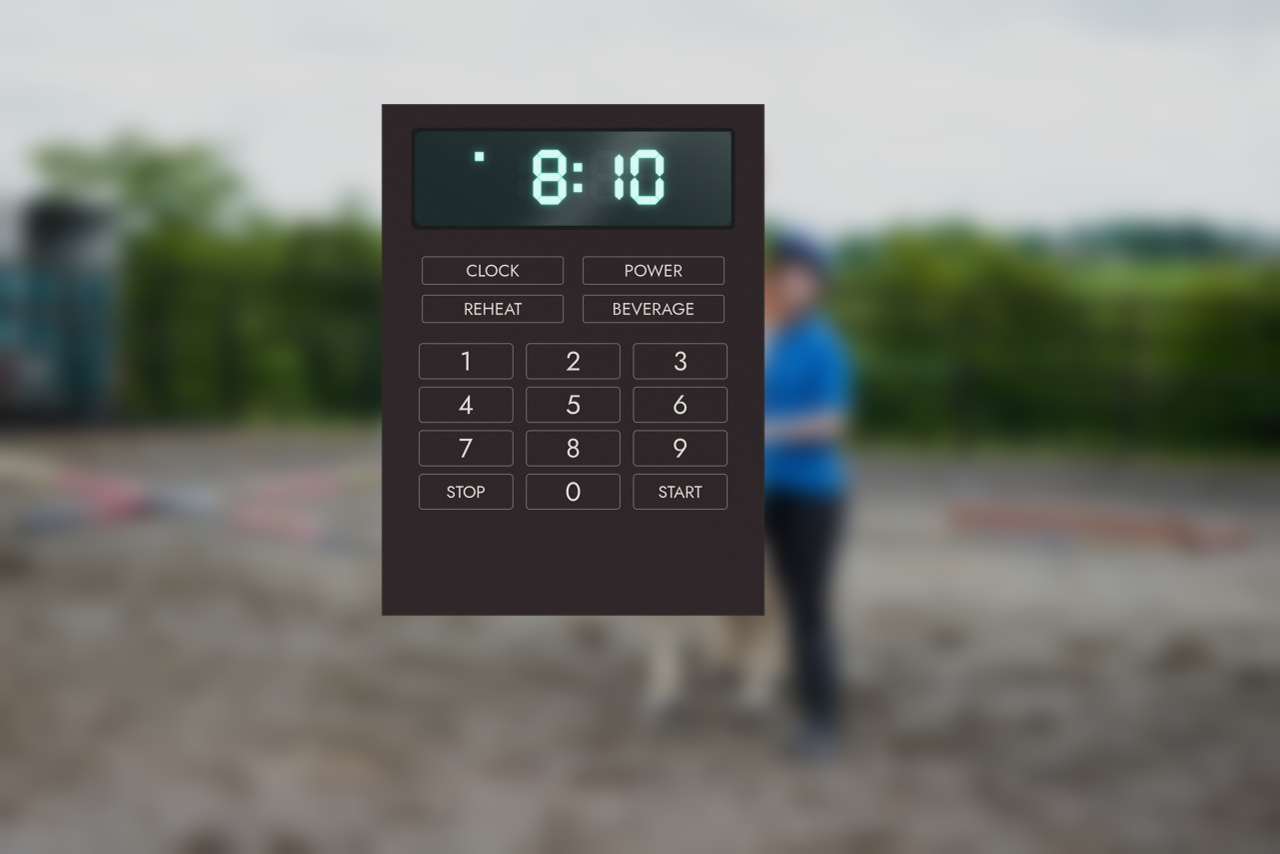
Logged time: 8.10
